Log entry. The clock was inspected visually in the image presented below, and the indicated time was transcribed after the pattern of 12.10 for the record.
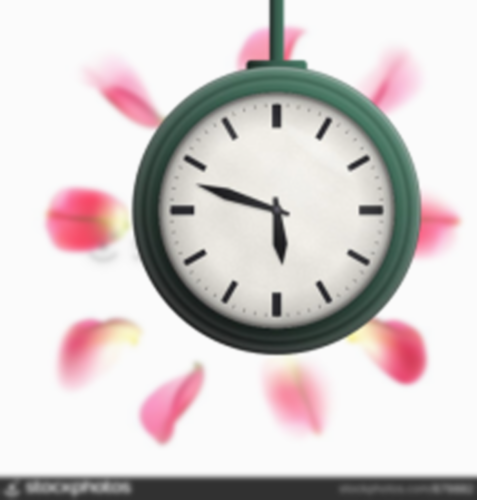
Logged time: 5.48
